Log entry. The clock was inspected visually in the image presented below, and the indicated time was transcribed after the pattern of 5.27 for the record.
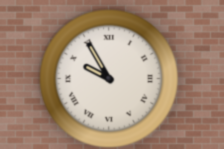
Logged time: 9.55
